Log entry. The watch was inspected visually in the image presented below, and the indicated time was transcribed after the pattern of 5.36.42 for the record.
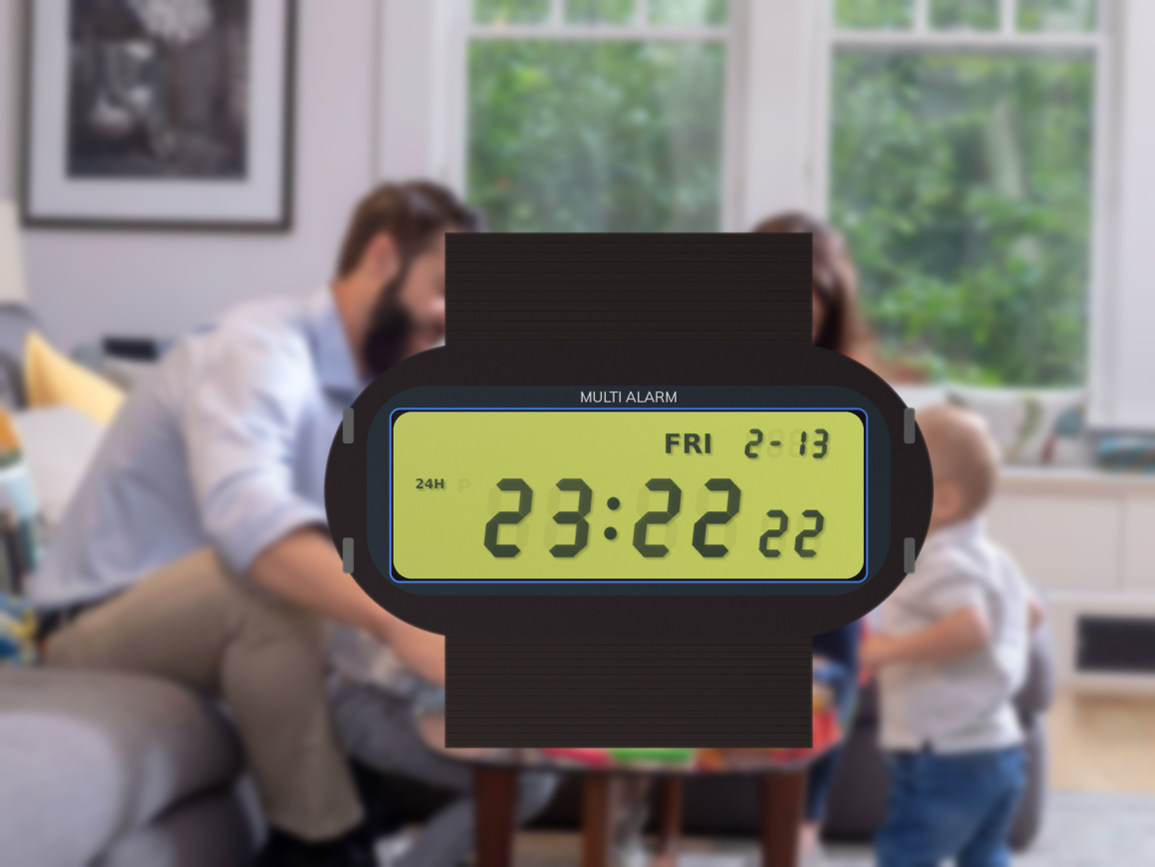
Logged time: 23.22.22
